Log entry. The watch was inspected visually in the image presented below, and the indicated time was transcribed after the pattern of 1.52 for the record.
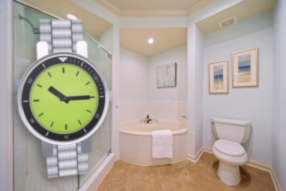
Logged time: 10.15
